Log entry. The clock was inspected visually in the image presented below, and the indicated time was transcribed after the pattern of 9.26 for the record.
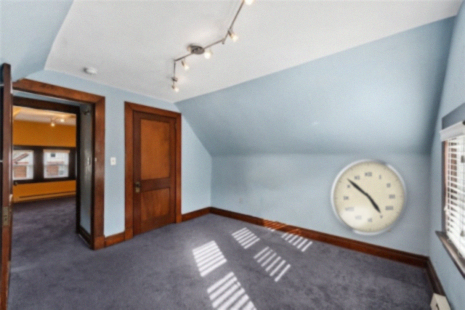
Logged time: 4.52
